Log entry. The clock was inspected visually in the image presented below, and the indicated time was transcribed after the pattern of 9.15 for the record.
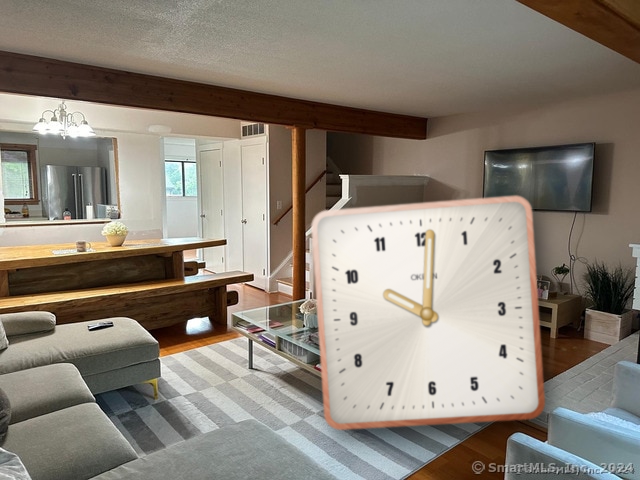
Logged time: 10.01
